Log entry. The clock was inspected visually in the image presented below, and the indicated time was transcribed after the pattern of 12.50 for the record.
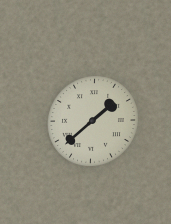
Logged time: 1.38
